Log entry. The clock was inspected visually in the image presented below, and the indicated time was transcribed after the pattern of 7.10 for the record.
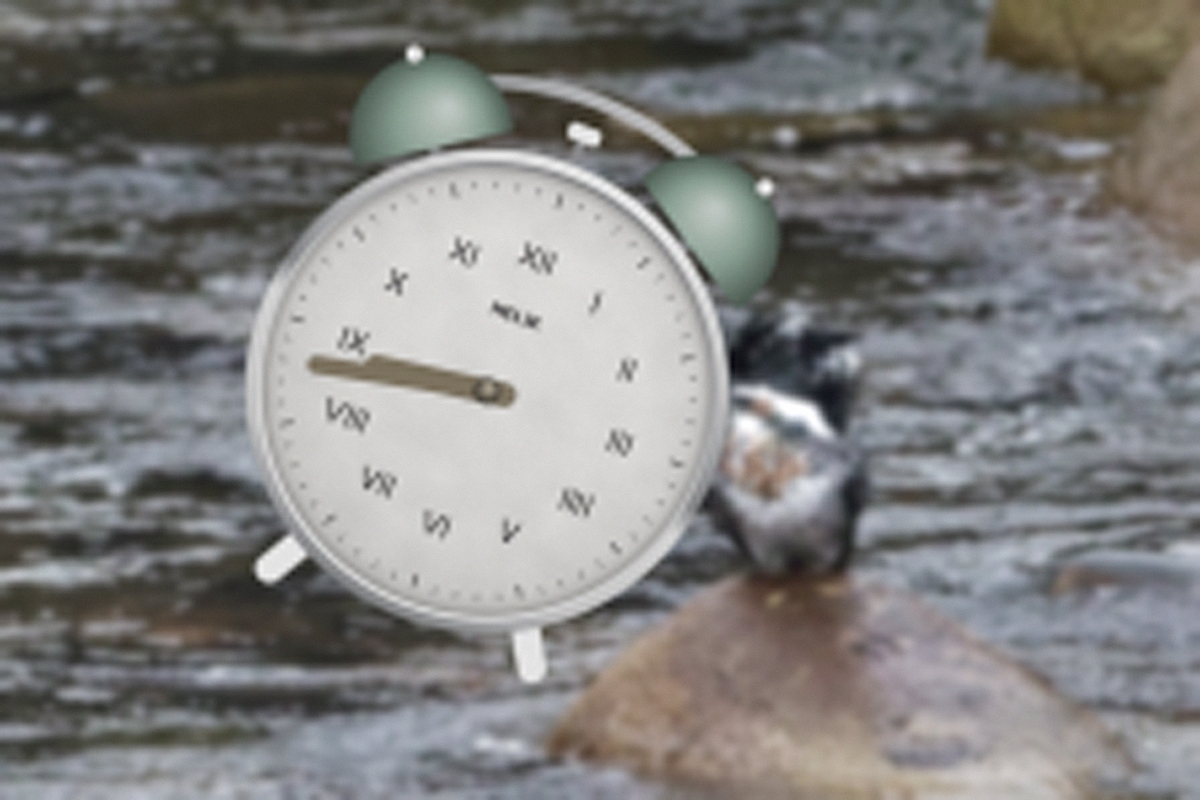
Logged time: 8.43
